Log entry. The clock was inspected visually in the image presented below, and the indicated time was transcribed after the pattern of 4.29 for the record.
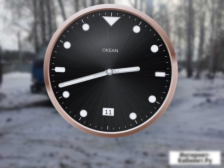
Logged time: 2.42
